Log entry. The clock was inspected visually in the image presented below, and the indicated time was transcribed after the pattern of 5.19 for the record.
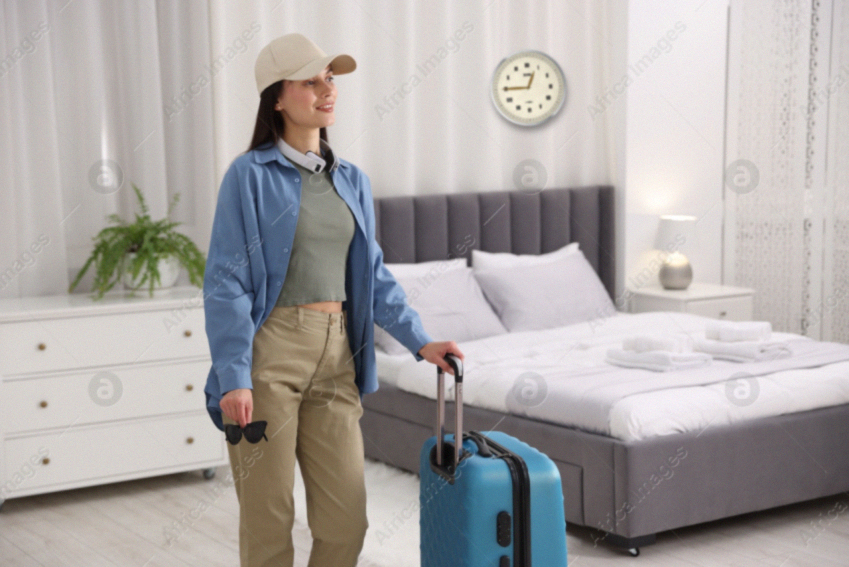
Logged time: 12.45
